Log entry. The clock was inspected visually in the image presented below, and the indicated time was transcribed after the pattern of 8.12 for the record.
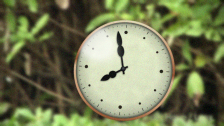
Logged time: 7.58
